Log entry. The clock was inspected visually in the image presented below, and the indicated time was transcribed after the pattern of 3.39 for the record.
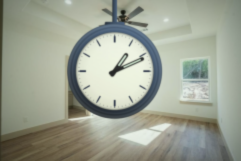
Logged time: 1.11
